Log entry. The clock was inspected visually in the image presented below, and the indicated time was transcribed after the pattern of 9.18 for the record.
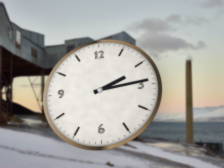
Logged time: 2.14
